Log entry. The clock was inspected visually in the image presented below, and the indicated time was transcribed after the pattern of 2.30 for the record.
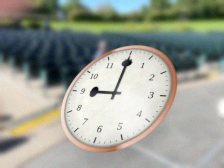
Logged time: 9.00
